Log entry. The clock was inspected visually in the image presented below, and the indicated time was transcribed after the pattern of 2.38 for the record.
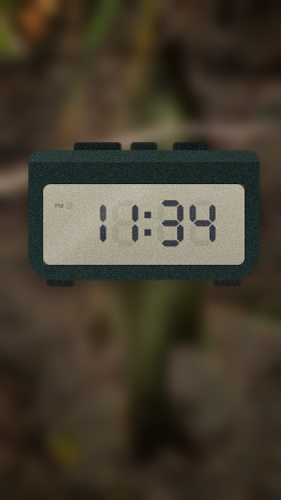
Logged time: 11.34
